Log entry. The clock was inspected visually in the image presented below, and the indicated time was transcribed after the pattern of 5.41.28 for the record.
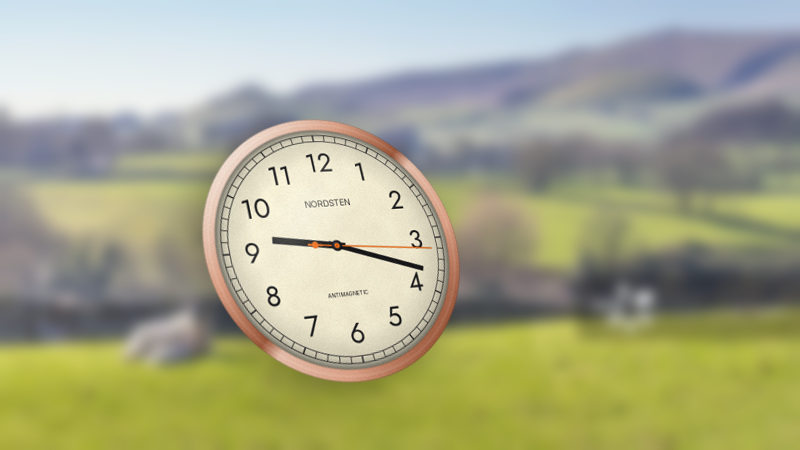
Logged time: 9.18.16
